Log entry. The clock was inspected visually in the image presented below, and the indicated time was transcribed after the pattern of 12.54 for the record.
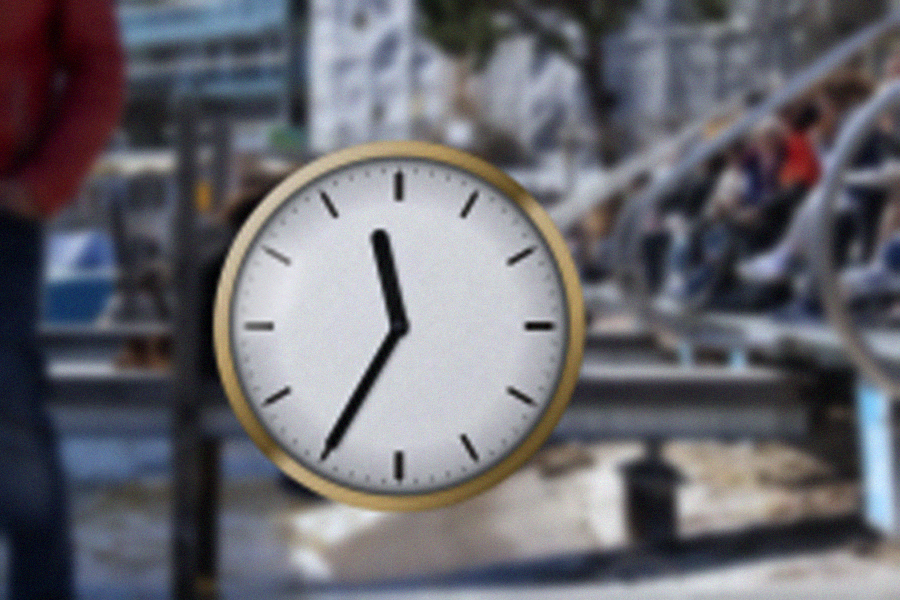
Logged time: 11.35
